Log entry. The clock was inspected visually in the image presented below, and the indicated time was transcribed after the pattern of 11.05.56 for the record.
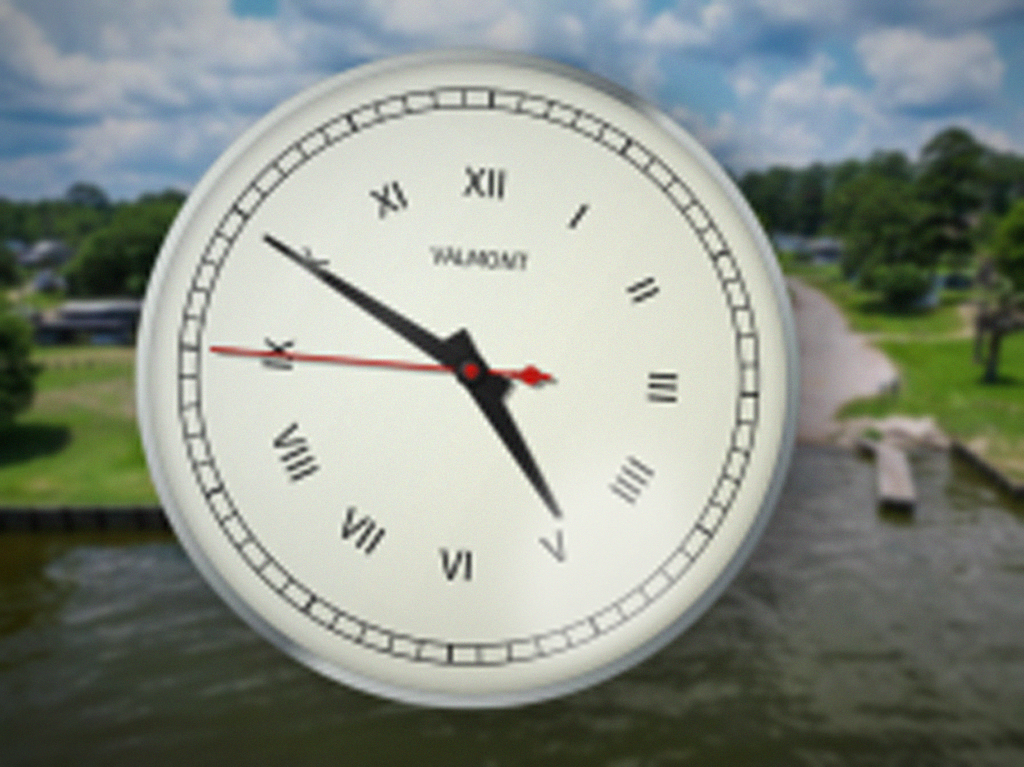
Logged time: 4.49.45
